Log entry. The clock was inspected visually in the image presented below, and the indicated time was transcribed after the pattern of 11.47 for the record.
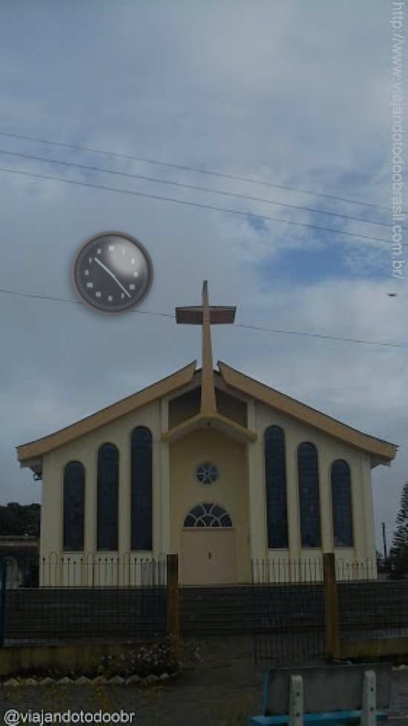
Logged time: 10.23
